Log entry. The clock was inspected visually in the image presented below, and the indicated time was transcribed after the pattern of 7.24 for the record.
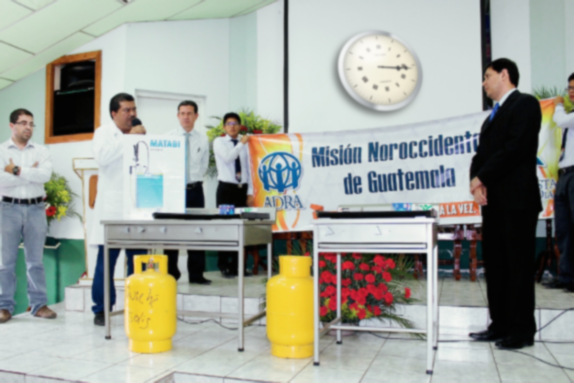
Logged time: 3.16
